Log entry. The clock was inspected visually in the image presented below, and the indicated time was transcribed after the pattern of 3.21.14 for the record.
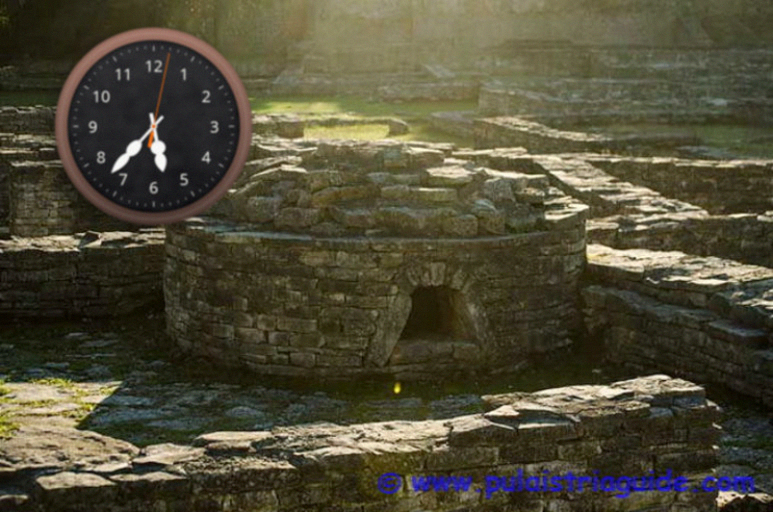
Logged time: 5.37.02
